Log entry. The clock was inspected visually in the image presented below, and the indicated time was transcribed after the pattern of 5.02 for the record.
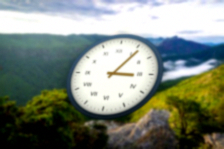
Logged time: 3.06
